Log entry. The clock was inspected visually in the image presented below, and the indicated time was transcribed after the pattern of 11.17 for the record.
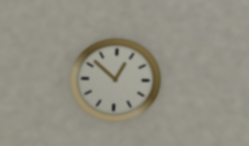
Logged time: 12.52
